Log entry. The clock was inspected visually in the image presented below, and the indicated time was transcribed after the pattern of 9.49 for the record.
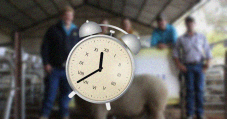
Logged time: 11.37
